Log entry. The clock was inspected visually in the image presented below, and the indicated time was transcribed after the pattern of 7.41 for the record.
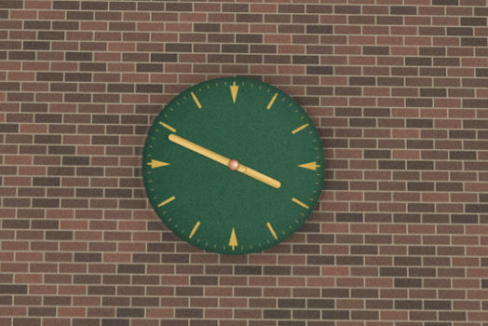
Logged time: 3.49
